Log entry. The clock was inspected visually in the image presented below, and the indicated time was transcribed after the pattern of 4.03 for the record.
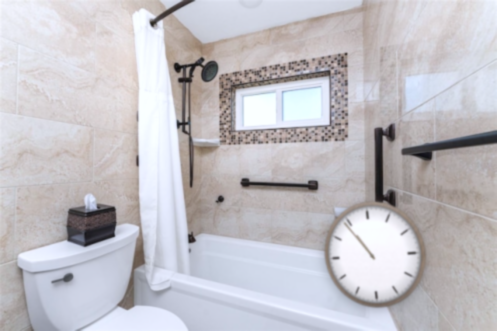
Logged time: 10.54
